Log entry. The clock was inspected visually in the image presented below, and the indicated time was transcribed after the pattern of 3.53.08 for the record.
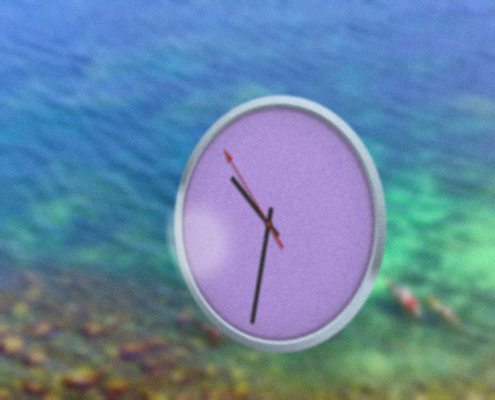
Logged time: 10.31.54
